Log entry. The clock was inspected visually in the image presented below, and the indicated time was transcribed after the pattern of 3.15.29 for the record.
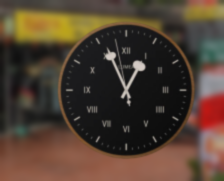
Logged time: 12.55.58
